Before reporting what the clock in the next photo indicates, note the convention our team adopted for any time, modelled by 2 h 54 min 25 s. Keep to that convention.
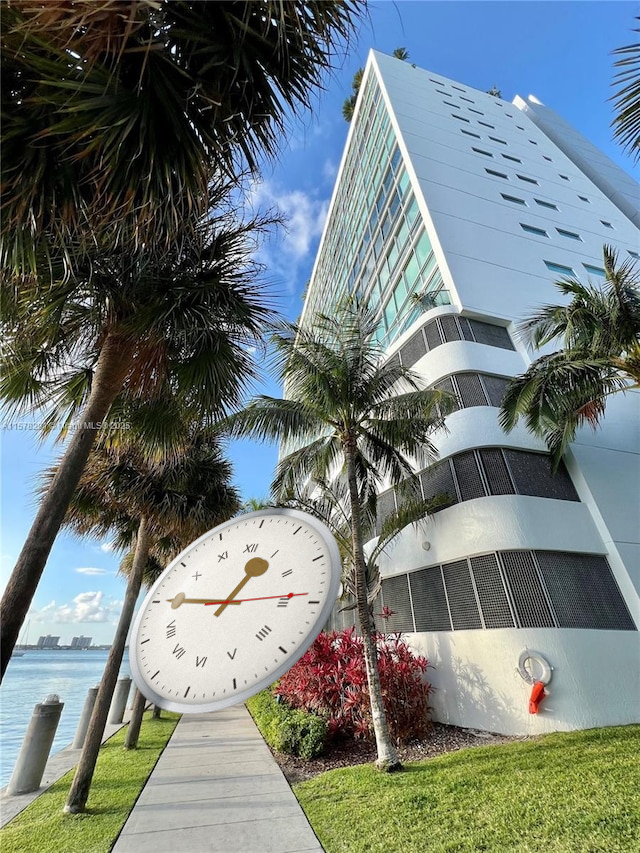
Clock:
12 h 45 min 14 s
